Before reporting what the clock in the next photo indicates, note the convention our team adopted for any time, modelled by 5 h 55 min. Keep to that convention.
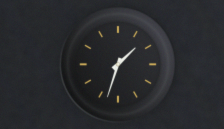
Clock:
1 h 33 min
